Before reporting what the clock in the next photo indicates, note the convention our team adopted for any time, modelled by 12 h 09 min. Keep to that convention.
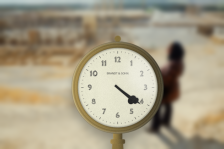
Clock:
4 h 21 min
